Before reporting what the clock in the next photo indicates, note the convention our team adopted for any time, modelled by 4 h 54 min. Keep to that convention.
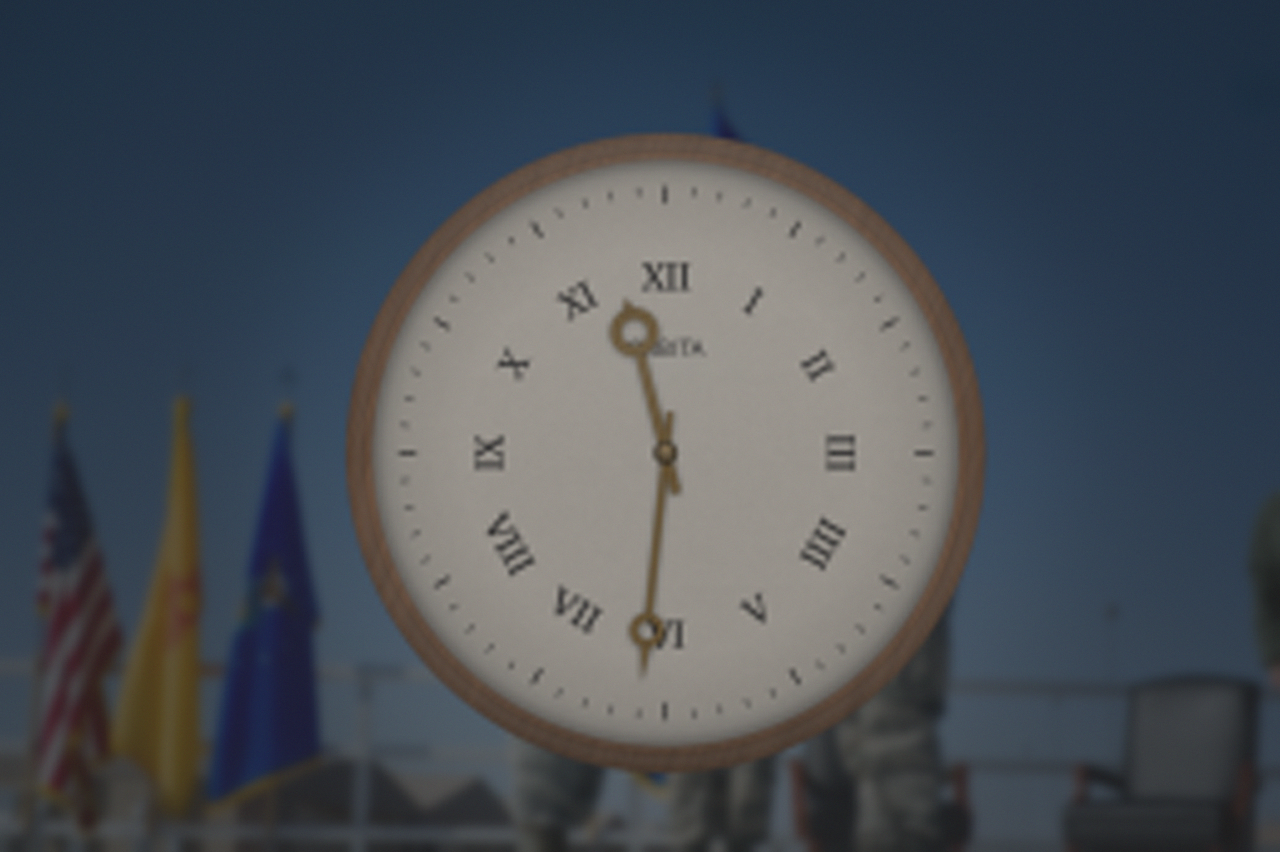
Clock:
11 h 31 min
